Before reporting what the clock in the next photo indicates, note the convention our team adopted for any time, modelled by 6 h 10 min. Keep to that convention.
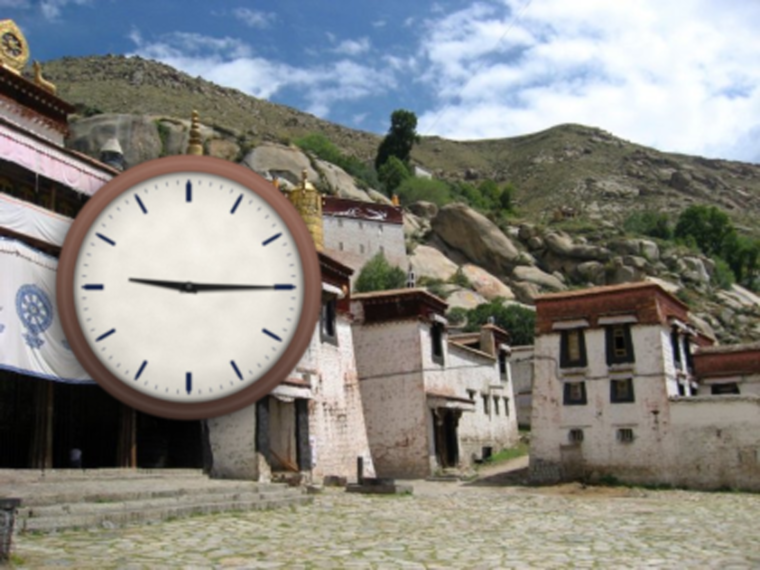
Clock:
9 h 15 min
